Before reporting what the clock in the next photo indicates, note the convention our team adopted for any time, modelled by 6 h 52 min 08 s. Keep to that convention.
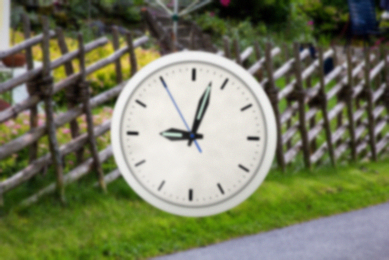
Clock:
9 h 02 min 55 s
